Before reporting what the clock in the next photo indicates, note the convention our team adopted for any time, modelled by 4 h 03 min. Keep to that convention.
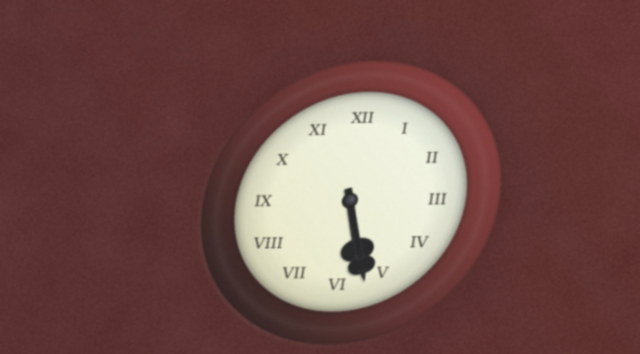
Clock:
5 h 27 min
